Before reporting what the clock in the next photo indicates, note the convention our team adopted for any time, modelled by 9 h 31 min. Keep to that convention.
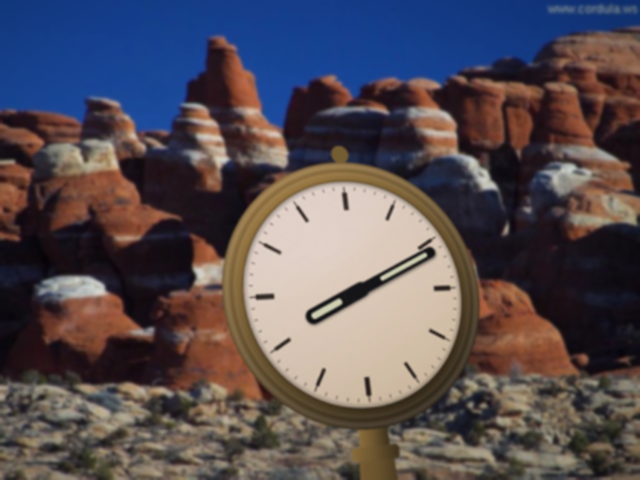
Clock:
8 h 11 min
